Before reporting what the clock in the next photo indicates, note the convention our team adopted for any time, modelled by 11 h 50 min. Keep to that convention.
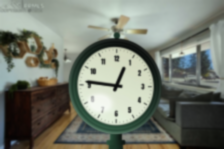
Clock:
12 h 46 min
